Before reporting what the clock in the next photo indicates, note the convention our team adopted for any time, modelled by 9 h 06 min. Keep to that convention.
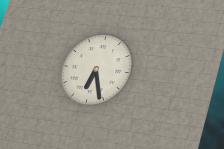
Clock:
6 h 26 min
